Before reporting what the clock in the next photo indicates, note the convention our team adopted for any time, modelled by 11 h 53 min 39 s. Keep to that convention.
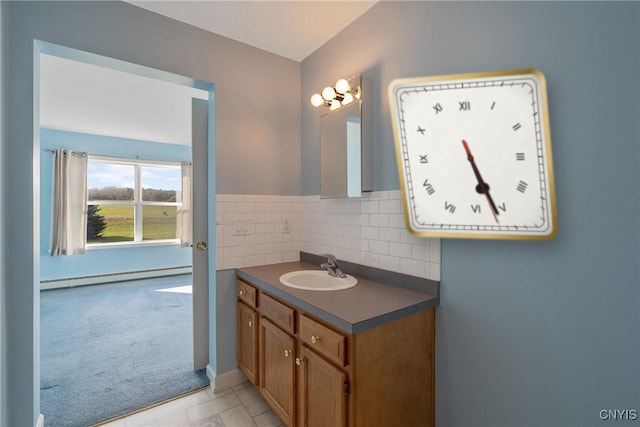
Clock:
5 h 26 min 27 s
